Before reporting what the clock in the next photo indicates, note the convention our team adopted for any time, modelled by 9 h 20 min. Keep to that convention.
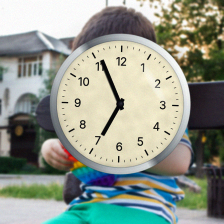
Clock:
6 h 56 min
